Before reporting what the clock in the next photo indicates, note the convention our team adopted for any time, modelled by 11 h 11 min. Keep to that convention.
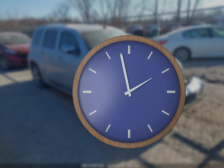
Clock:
1 h 58 min
